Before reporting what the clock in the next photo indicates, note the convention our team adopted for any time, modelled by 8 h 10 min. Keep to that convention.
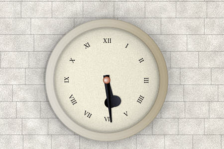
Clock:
5 h 29 min
